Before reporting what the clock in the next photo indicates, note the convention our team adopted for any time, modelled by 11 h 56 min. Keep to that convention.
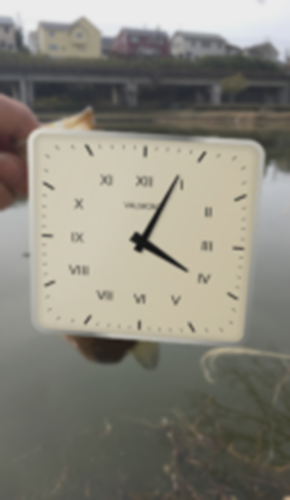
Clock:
4 h 04 min
